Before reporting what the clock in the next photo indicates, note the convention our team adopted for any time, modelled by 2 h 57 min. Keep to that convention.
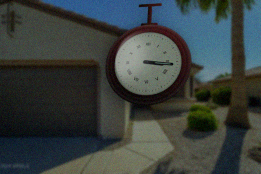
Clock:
3 h 16 min
